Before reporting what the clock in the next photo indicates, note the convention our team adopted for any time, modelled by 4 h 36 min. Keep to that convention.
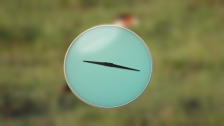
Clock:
9 h 17 min
